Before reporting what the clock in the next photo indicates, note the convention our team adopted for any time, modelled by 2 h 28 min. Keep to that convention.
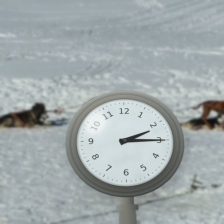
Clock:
2 h 15 min
